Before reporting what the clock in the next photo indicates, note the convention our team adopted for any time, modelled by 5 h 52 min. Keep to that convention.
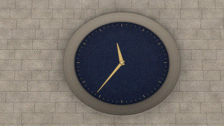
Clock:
11 h 36 min
